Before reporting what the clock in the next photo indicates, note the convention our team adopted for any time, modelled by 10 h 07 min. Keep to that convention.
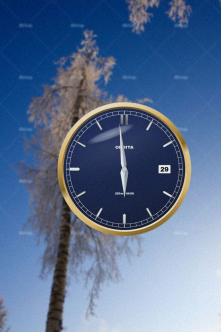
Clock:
5 h 59 min
